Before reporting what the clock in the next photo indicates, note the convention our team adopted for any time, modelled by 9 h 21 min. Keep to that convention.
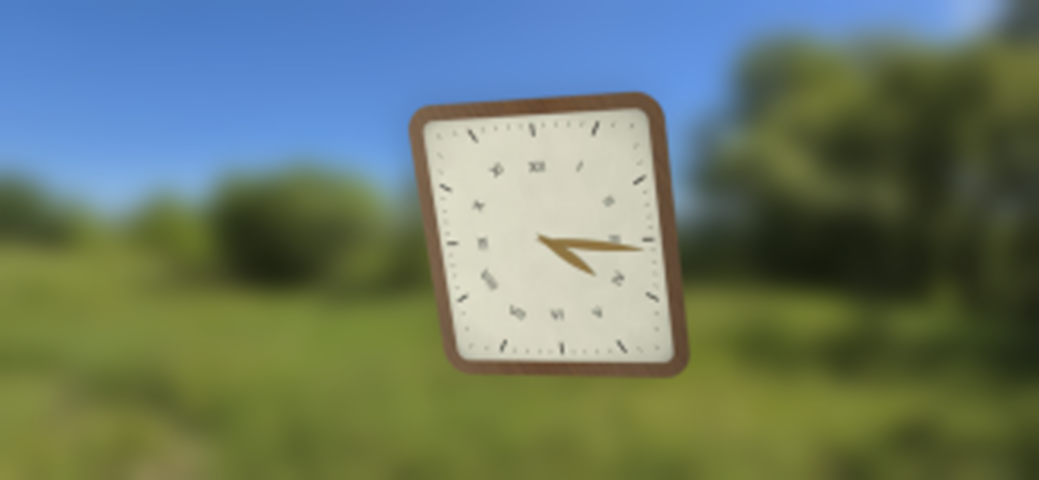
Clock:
4 h 16 min
